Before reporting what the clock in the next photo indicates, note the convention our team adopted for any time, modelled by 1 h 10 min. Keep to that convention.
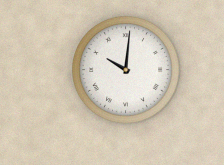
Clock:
10 h 01 min
